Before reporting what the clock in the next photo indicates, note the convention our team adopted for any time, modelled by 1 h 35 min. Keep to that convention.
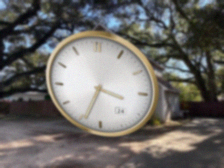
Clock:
3 h 34 min
